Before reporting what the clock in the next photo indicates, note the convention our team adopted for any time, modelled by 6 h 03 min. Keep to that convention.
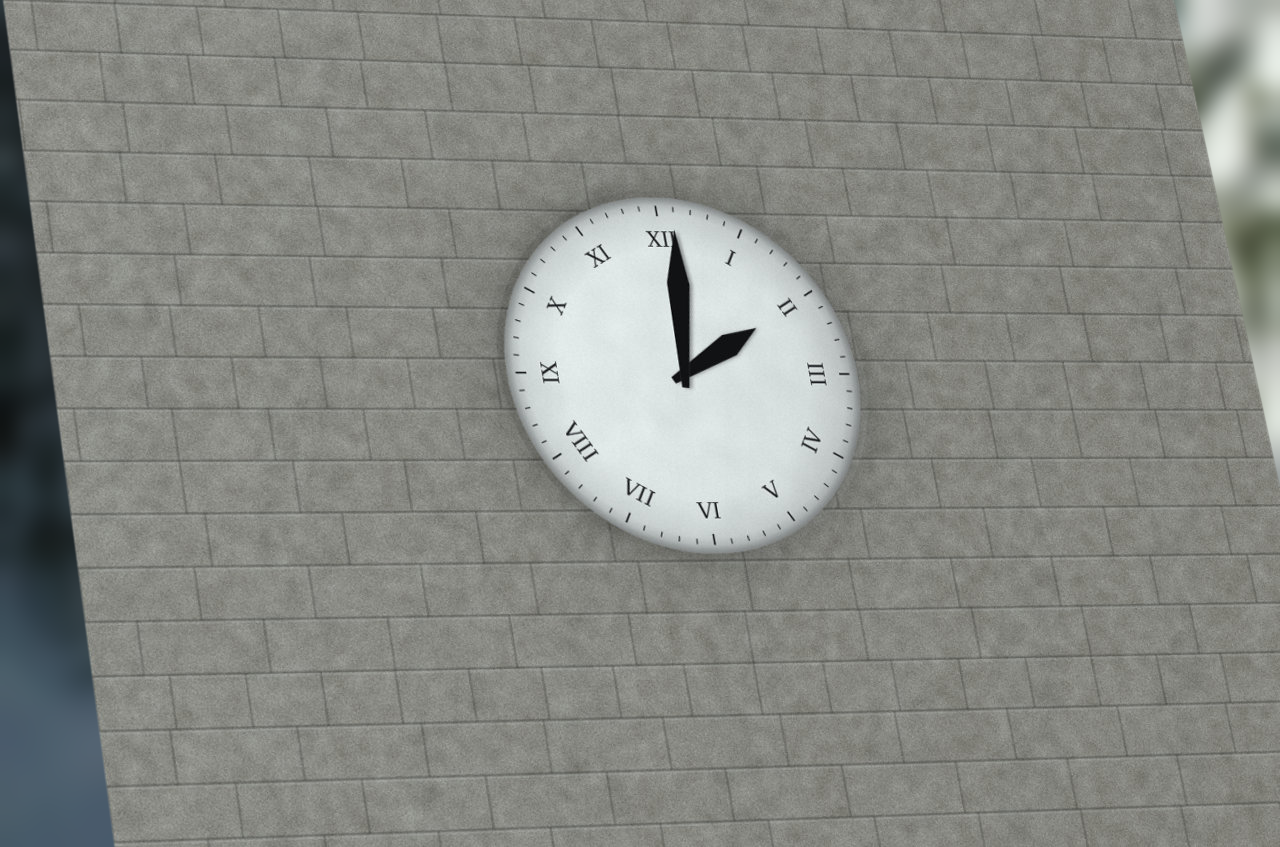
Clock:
2 h 01 min
